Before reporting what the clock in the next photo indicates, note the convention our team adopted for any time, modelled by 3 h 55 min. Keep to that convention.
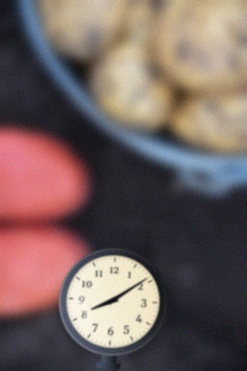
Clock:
8 h 09 min
